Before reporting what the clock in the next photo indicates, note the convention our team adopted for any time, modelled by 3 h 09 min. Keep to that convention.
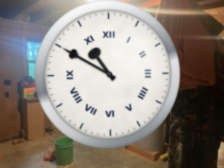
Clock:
10 h 50 min
